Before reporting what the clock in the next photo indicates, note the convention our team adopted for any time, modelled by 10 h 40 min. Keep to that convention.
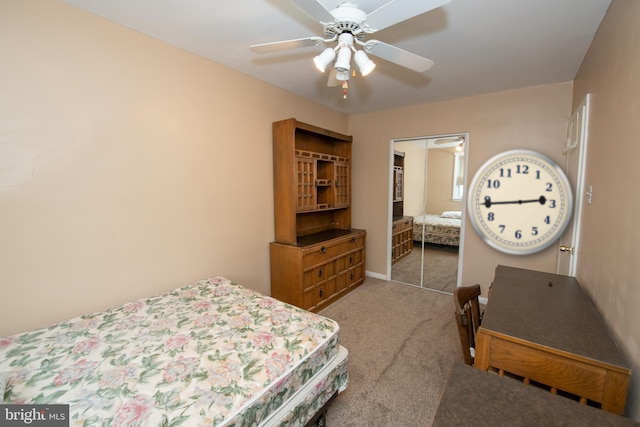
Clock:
2 h 44 min
